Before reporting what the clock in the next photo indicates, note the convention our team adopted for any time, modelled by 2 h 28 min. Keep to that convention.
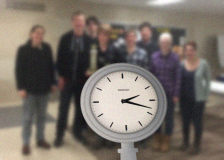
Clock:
2 h 18 min
